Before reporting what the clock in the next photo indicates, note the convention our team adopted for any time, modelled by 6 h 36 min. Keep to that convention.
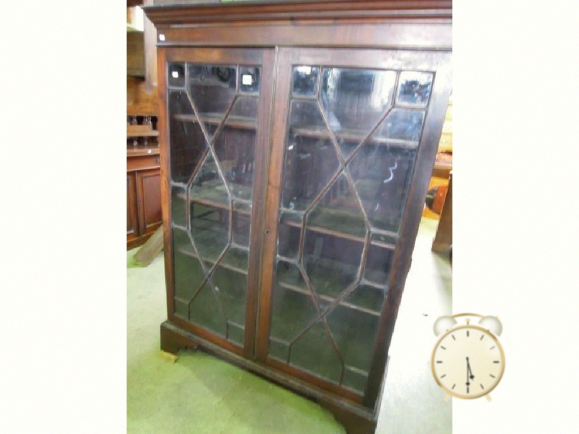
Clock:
5 h 30 min
